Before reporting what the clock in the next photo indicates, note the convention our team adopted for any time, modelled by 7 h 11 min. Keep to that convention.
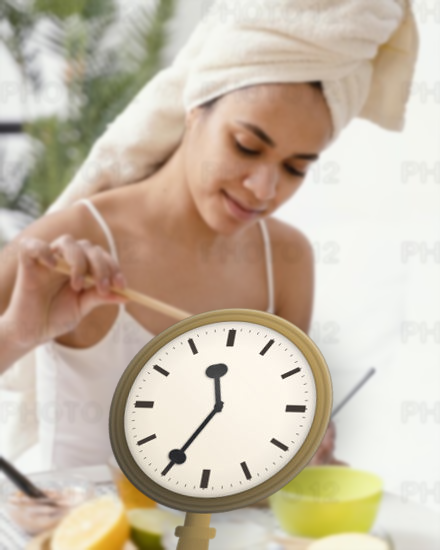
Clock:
11 h 35 min
